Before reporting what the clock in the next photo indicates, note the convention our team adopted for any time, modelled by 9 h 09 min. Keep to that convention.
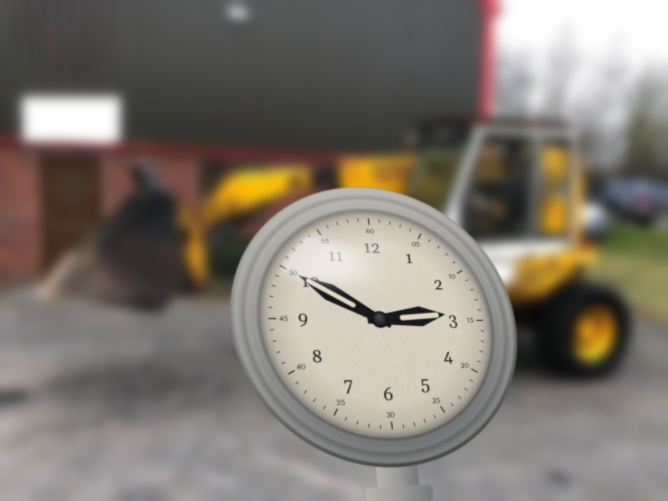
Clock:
2 h 50 min
